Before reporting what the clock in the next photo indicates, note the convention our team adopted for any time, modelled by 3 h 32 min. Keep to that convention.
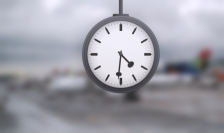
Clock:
4 h 31 min
